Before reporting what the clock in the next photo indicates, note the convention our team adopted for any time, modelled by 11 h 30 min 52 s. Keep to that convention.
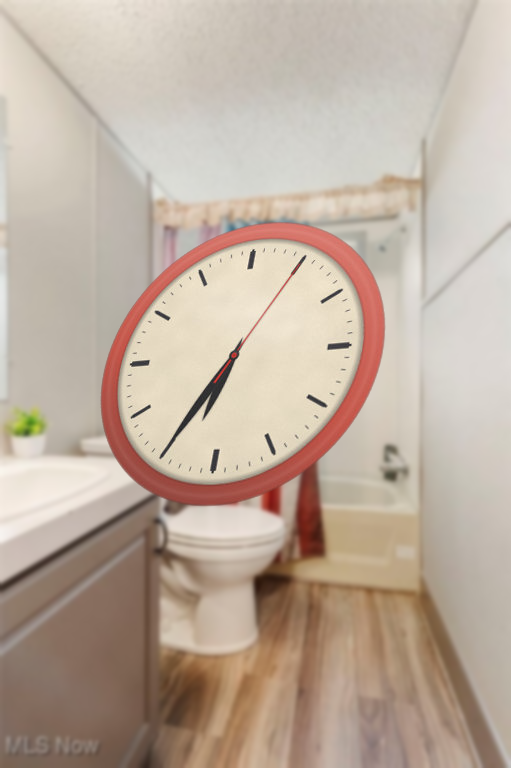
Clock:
6 h 35 min 05 s
